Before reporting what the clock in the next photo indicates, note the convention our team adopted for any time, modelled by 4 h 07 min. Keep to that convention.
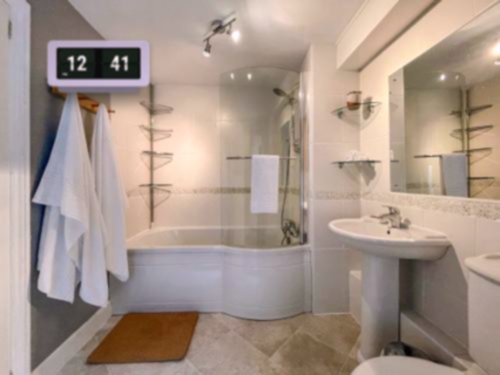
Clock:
12 h 41 min
